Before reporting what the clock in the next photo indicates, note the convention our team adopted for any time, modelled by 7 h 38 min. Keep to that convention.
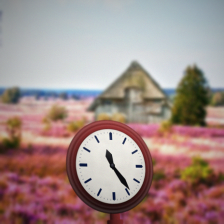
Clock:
11 h 24 min
